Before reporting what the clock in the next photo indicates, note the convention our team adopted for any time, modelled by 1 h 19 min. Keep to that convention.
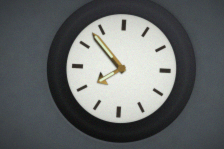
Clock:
7 h 53 min
